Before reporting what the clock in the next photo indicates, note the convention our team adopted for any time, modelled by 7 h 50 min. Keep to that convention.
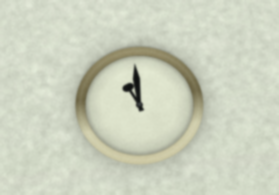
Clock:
10 h 59 min
